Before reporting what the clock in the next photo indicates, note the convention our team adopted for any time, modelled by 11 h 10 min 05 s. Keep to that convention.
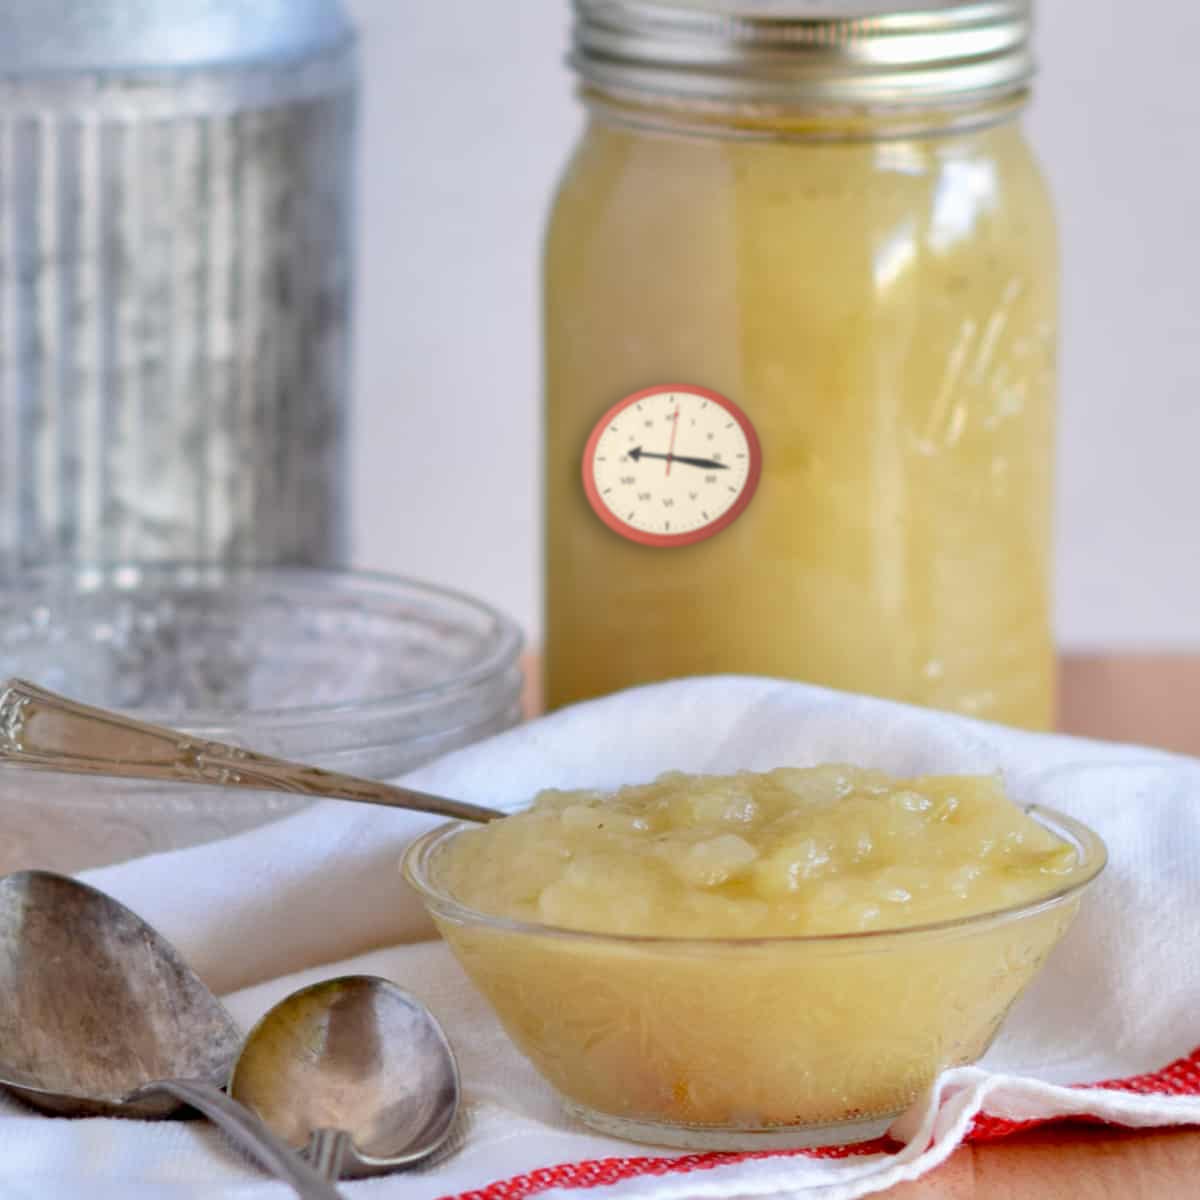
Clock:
9 h 17 min 01 s
